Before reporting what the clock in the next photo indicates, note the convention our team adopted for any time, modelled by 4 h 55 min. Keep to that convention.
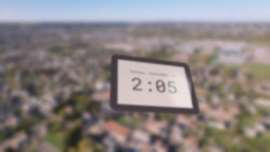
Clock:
2 h 05 min
